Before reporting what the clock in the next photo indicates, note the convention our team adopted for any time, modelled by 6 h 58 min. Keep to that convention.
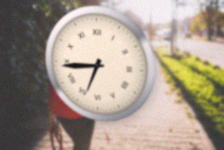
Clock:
6 h 44 min
